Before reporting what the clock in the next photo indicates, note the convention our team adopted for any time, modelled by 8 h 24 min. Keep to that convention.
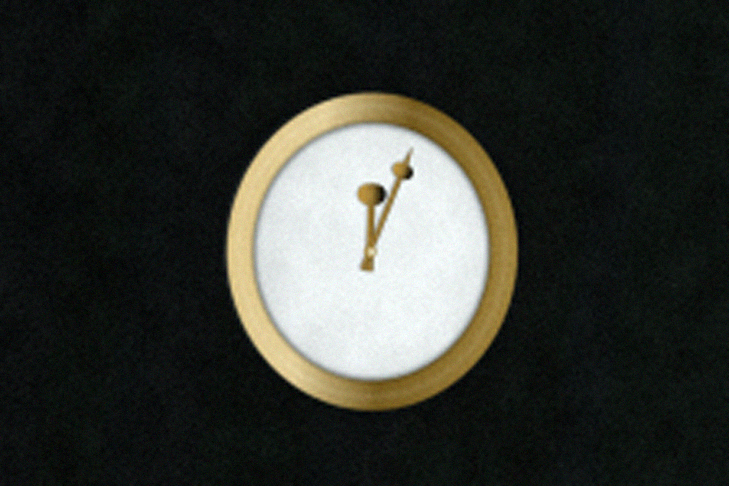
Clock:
12 h 04 min
